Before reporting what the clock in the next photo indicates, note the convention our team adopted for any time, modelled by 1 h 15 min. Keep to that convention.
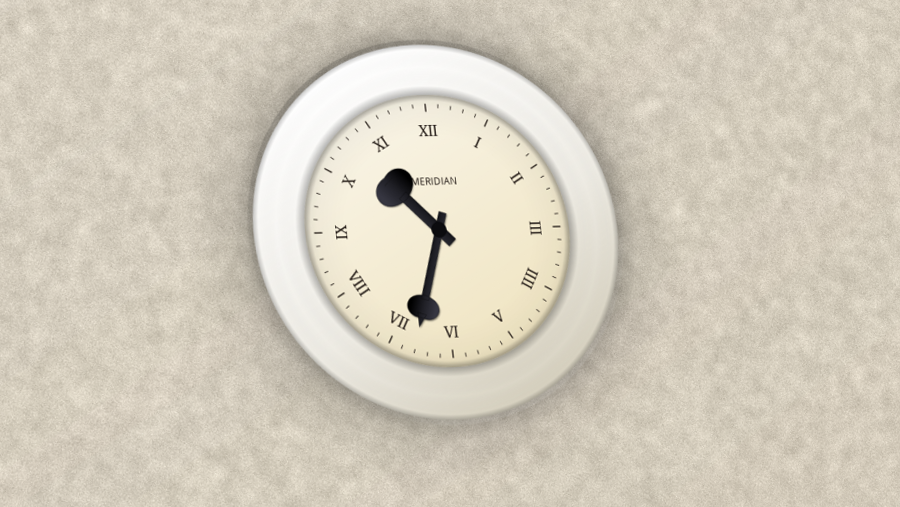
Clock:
10 h 33 min
